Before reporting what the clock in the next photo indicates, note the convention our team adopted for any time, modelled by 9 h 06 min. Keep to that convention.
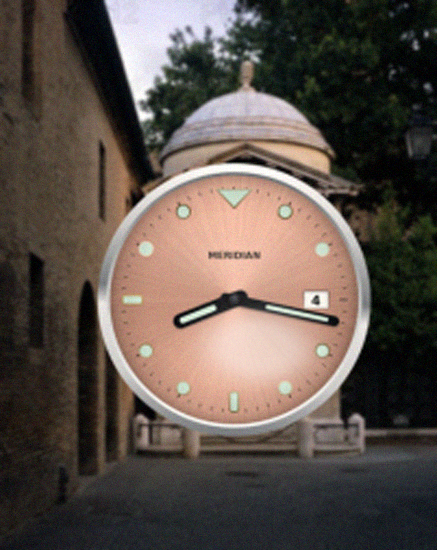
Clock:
8 h 17 min
